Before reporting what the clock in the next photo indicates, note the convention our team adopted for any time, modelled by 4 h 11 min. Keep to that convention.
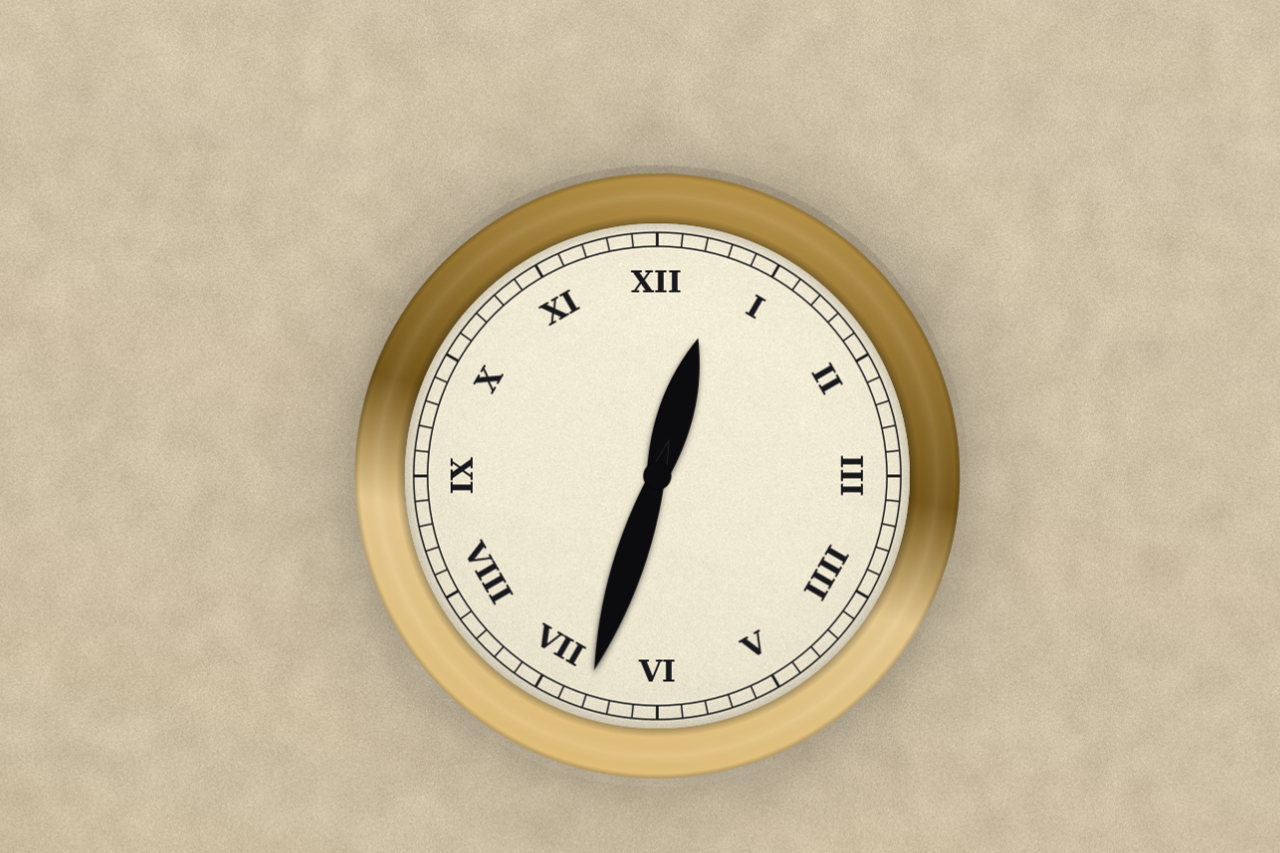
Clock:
12 h 33 min
